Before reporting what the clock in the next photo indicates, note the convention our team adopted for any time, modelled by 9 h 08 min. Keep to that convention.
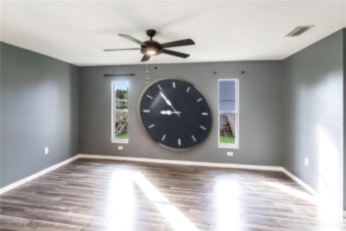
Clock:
8 h 54 min
